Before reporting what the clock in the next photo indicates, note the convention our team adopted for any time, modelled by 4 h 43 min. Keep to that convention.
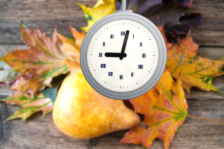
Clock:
9 h 02 min
